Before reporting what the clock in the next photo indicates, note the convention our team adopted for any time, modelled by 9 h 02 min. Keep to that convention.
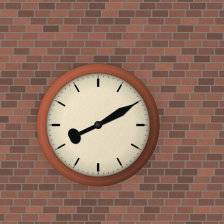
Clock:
8 h 10 min
